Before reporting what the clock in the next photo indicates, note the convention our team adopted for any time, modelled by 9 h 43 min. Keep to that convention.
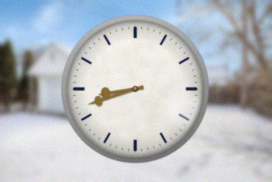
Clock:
8 h 42 min
